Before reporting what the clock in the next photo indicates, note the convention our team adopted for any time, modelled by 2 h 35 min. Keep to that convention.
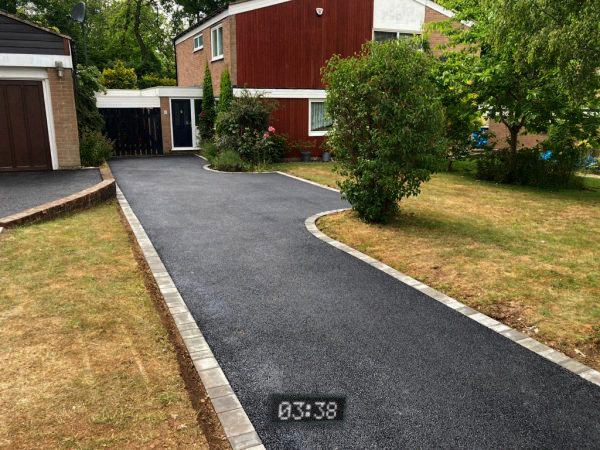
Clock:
3 h 38 min
